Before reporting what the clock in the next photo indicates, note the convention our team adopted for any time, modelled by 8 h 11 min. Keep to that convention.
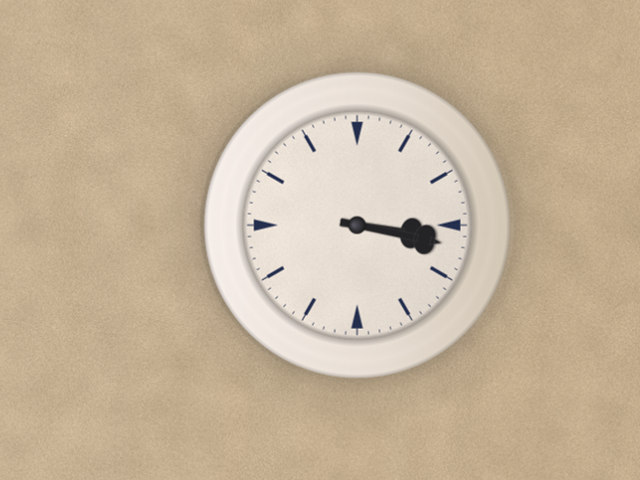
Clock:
3 h 17 min
